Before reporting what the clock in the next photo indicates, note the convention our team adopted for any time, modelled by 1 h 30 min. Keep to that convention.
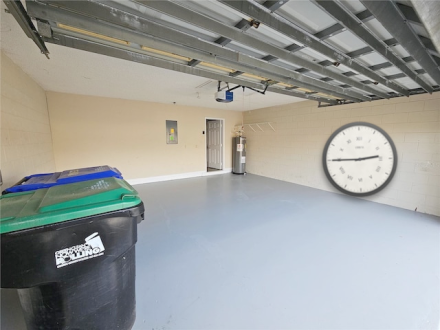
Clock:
2 h 45 min
